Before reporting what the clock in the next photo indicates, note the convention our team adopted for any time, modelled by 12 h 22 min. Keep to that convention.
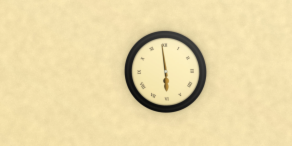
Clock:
5 h 59 min
